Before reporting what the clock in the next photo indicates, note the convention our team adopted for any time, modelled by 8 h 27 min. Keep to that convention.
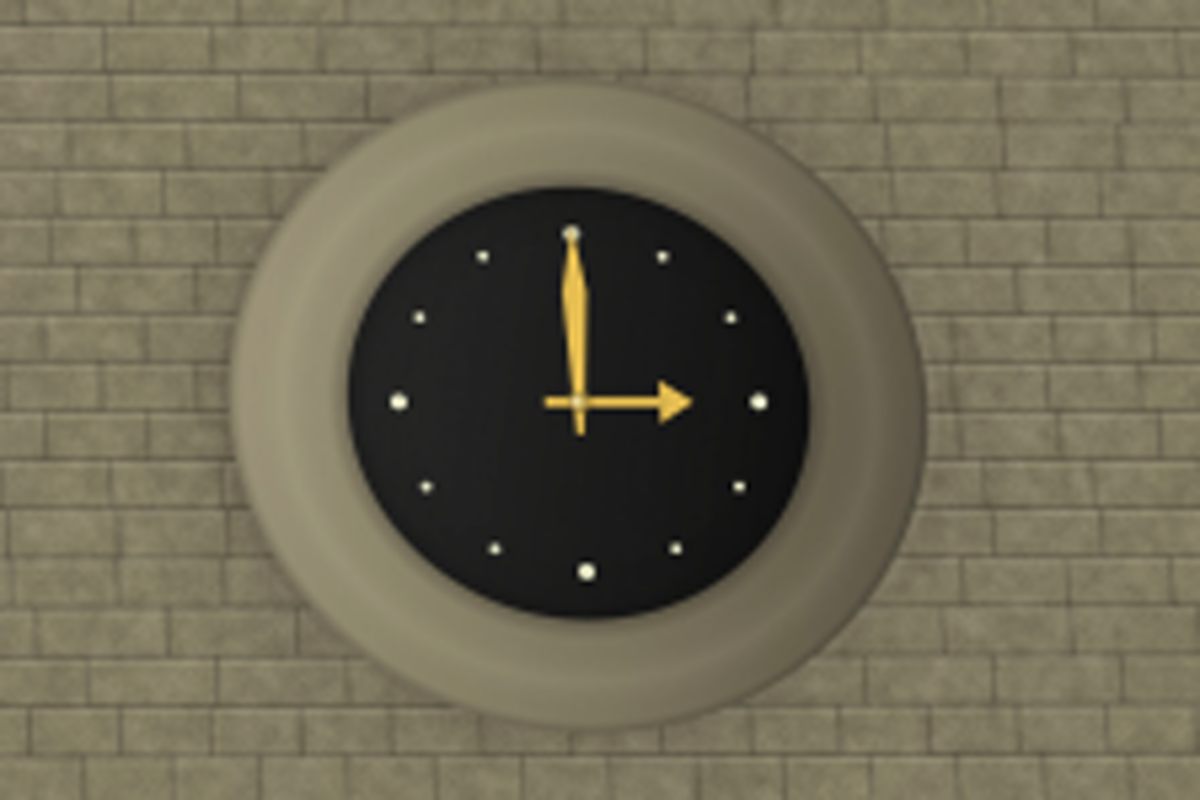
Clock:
3 h 00 min
